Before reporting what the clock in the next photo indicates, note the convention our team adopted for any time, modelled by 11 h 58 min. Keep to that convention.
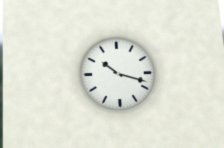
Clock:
10 h 18 min
